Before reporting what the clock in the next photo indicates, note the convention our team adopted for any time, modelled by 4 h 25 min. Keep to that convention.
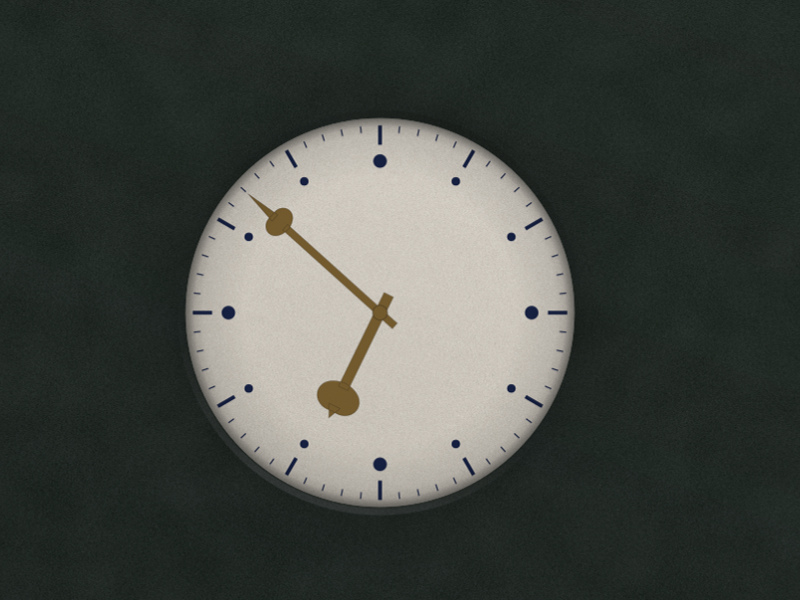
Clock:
6 h 52 min
